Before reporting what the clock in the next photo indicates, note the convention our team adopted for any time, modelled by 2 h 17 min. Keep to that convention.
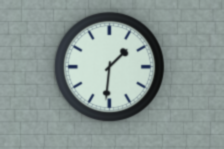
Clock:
1 h 31 min
